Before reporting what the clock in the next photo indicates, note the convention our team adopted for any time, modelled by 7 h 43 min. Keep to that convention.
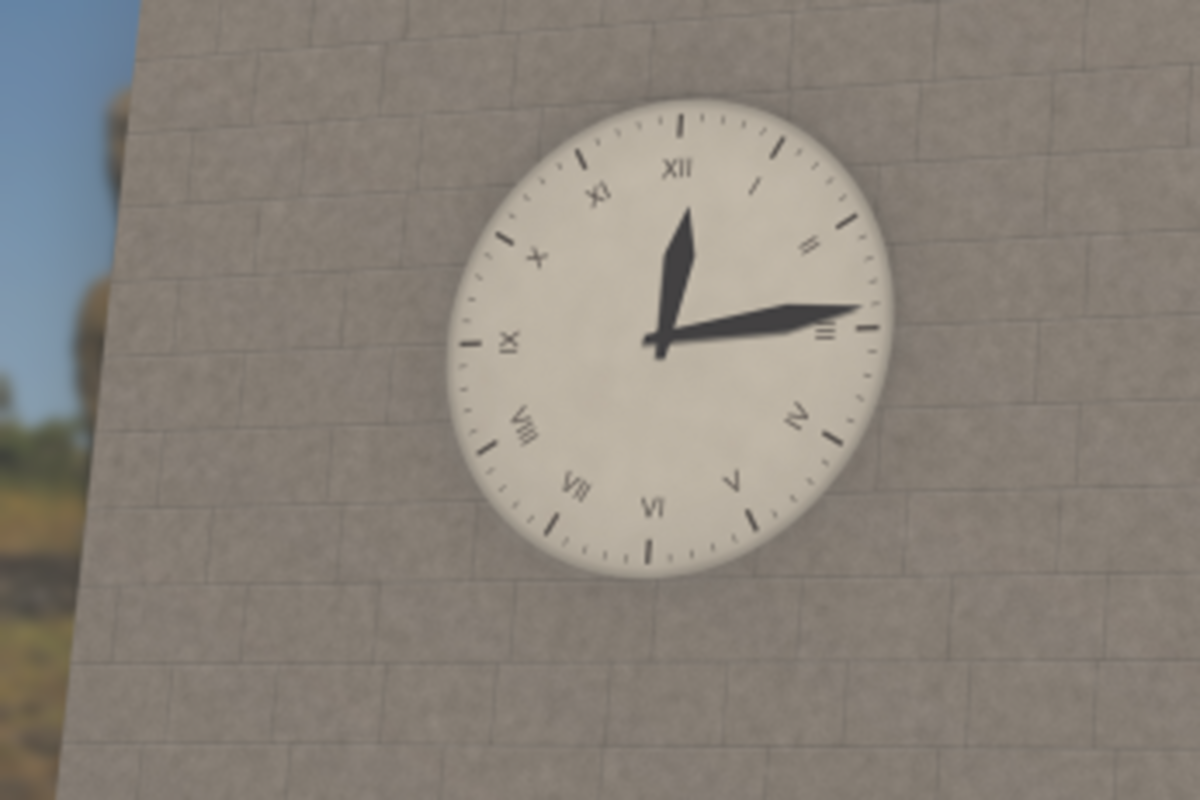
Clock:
12 h 14 min
